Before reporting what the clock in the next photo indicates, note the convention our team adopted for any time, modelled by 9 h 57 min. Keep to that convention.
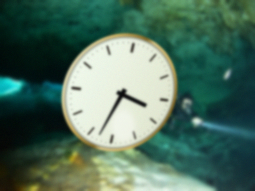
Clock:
3 h 33 min
